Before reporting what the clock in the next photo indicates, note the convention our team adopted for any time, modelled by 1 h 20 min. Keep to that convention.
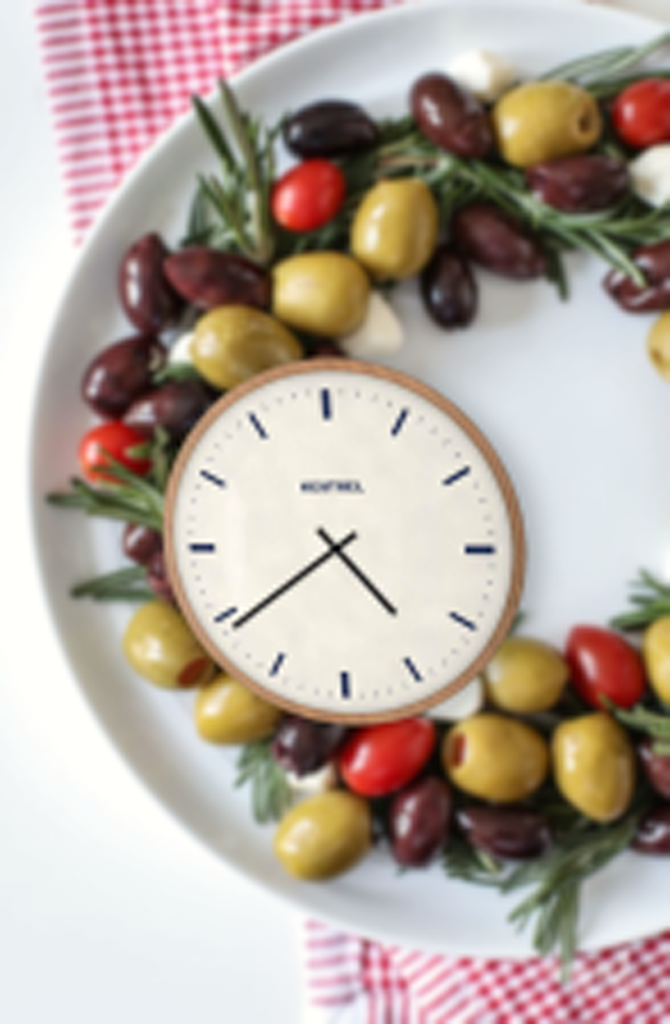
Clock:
4 h 39 min
